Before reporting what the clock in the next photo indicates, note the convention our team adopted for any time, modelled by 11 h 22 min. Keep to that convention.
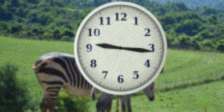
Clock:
9 h 16 min
